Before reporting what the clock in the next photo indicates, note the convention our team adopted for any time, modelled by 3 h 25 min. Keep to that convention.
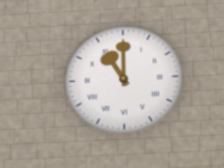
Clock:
11 h 00 min
